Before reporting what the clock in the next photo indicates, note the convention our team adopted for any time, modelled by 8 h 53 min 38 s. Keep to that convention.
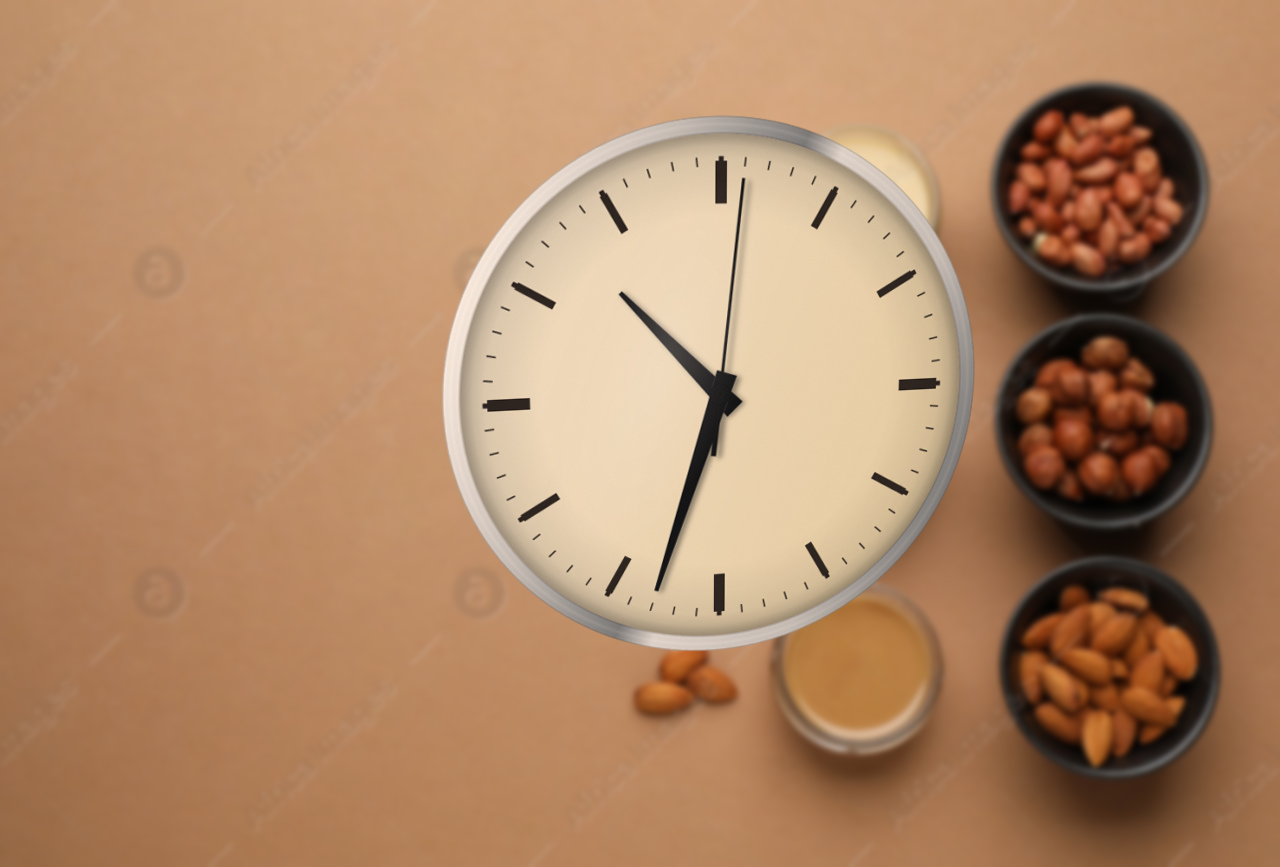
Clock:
10 h 33 min 01 s
